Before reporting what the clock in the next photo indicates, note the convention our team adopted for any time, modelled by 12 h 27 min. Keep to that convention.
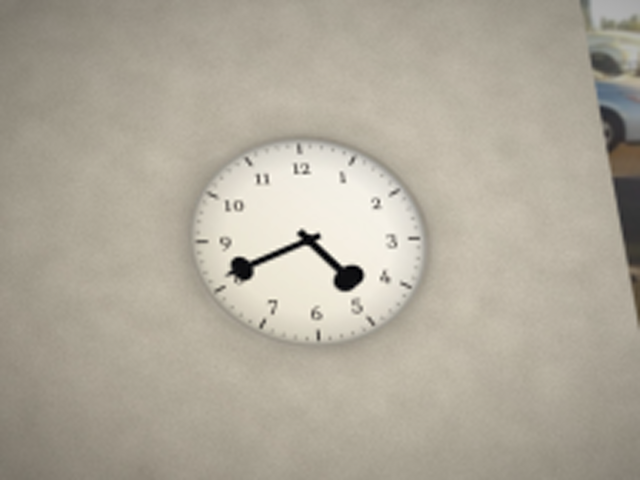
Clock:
4 h 41 min
